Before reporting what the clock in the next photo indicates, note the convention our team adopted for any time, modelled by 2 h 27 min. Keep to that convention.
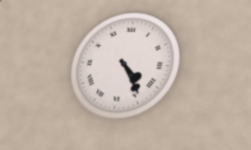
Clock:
4 h 24 min
